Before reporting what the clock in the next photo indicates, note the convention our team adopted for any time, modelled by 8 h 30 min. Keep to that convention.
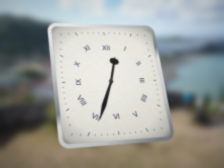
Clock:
12 h 34 min
